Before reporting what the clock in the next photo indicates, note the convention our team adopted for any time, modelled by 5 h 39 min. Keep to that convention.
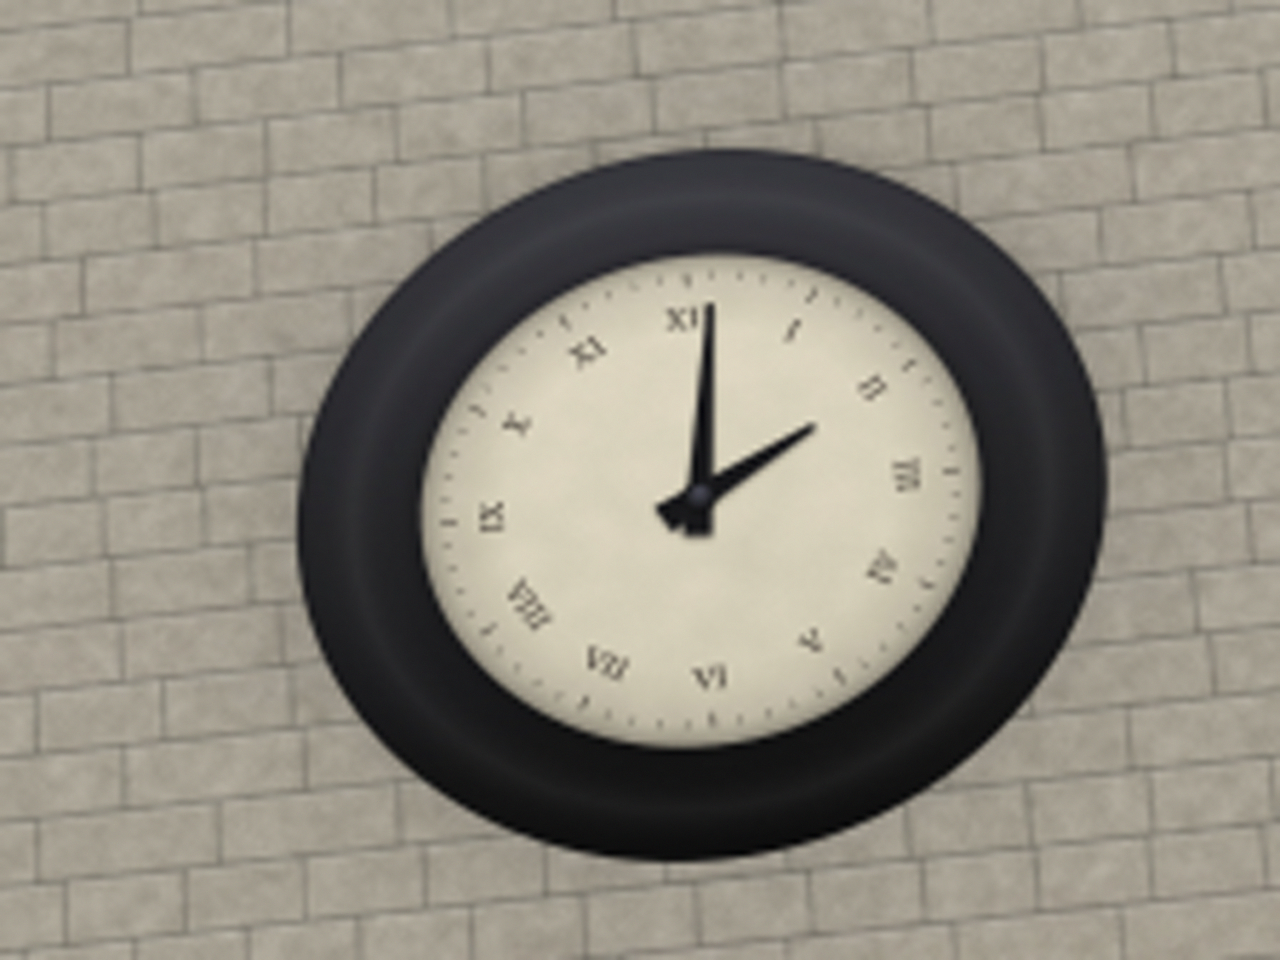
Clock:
2 h 01 min
